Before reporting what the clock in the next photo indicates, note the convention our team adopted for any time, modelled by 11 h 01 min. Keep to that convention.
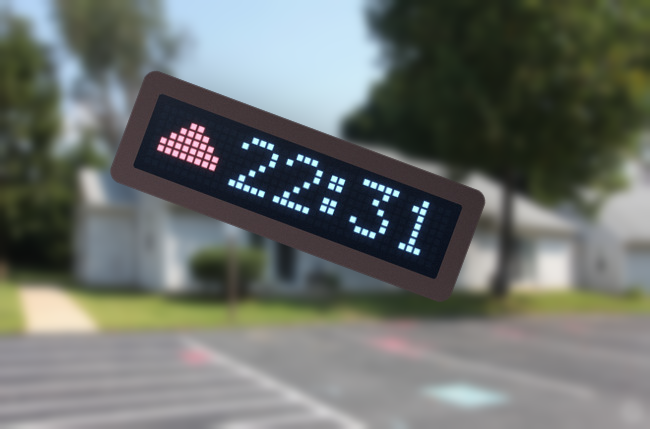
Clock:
22 h 31 min
